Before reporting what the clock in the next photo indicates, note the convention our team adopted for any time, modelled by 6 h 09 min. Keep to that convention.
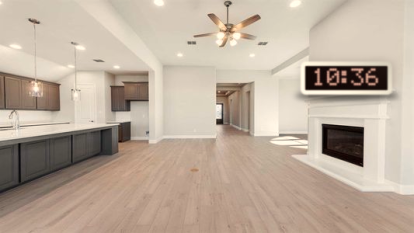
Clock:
10 h 36 min
